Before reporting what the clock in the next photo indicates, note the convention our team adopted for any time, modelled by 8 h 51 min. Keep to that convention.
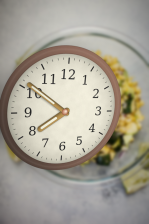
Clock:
7 h 51 min
